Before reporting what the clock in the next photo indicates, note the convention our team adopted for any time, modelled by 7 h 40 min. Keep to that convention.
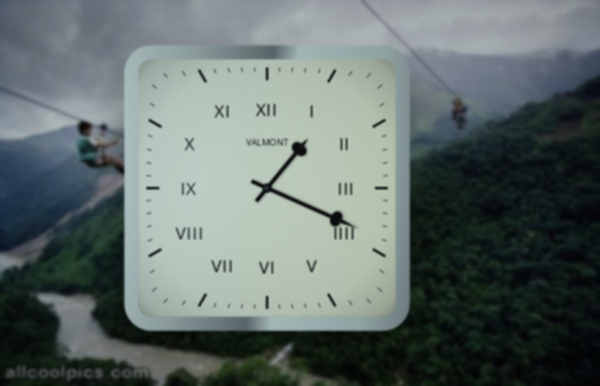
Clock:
1 h 19 min
